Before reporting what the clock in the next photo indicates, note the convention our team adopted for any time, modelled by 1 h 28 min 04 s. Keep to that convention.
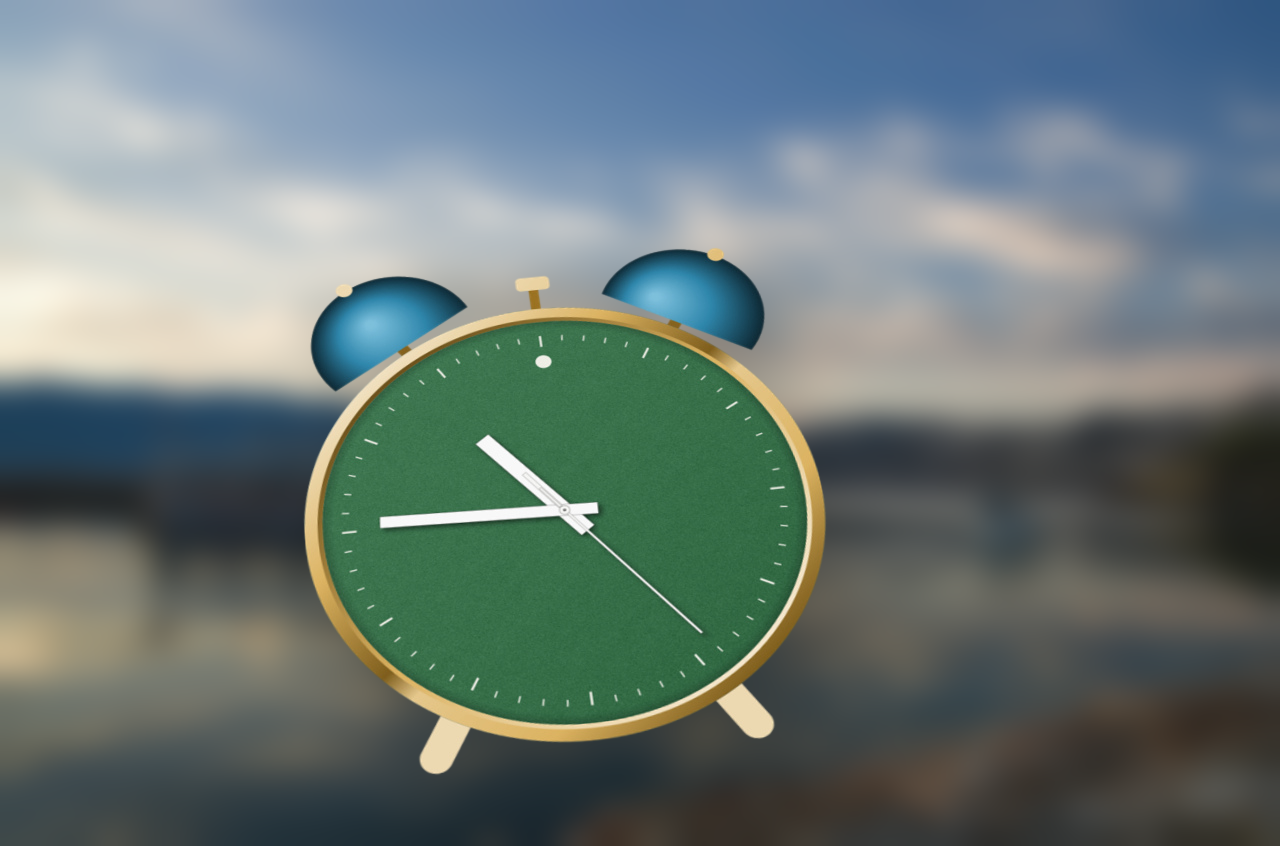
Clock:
10 h 45 min 24 s
